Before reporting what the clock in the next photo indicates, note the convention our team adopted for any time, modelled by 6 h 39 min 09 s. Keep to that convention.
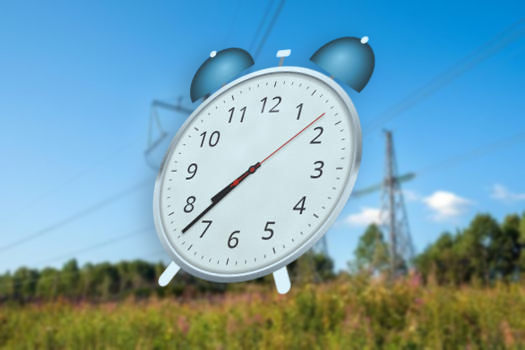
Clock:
7 h 37 min 08 s
